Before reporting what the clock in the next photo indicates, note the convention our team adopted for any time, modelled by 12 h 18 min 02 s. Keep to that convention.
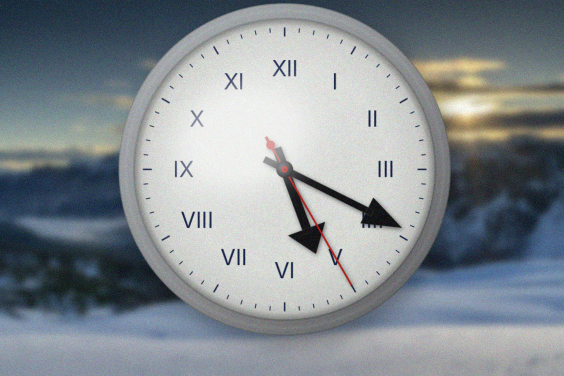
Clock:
5 h 19 min 25 s
